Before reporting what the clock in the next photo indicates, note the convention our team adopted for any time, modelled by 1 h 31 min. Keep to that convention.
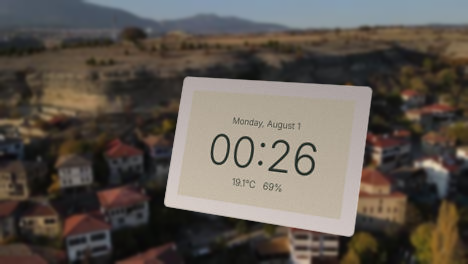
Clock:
0 h 26 min
